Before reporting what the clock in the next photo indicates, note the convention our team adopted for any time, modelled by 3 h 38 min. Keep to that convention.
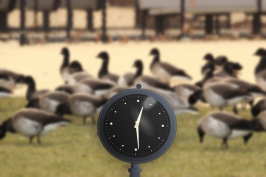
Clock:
12 h 29 min
